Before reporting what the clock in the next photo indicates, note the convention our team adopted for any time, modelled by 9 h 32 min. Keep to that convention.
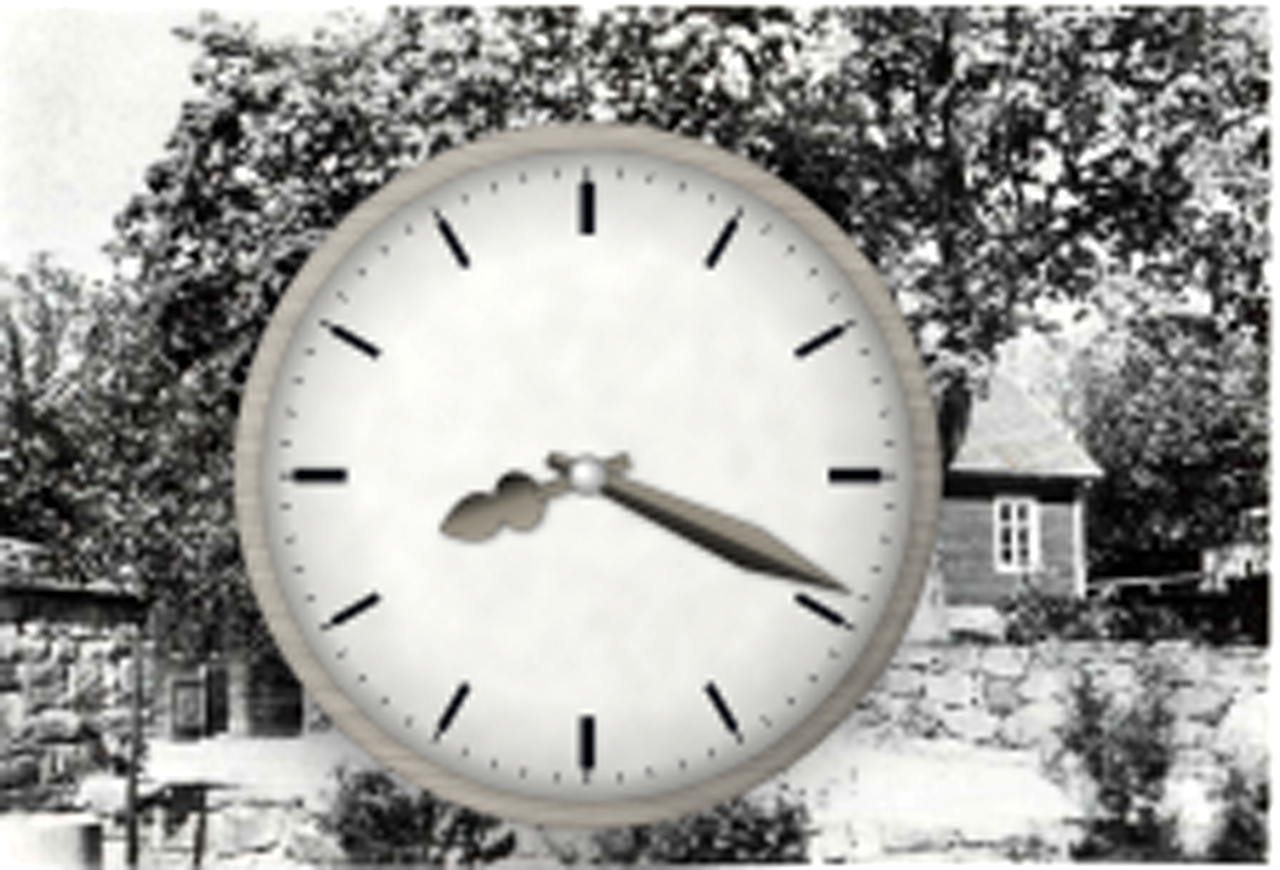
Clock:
8 h 19 min
